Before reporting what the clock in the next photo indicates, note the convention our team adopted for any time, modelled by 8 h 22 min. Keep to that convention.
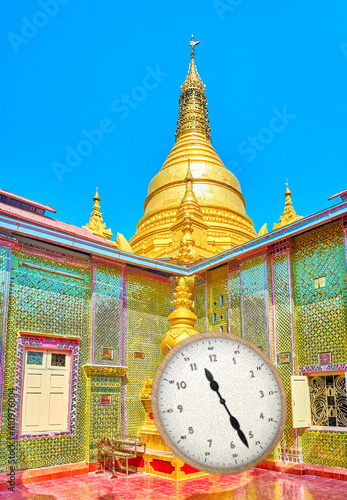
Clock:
11 h 27 min
